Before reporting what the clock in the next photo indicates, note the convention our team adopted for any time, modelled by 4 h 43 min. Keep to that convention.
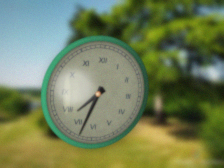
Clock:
7 h 33 min
